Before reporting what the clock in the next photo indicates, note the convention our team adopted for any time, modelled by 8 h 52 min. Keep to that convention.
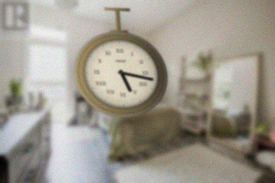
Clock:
5 h 17 min
